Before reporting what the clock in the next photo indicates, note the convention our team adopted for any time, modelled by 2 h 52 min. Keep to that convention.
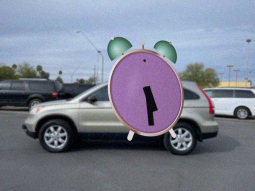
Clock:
5 h 30 min
